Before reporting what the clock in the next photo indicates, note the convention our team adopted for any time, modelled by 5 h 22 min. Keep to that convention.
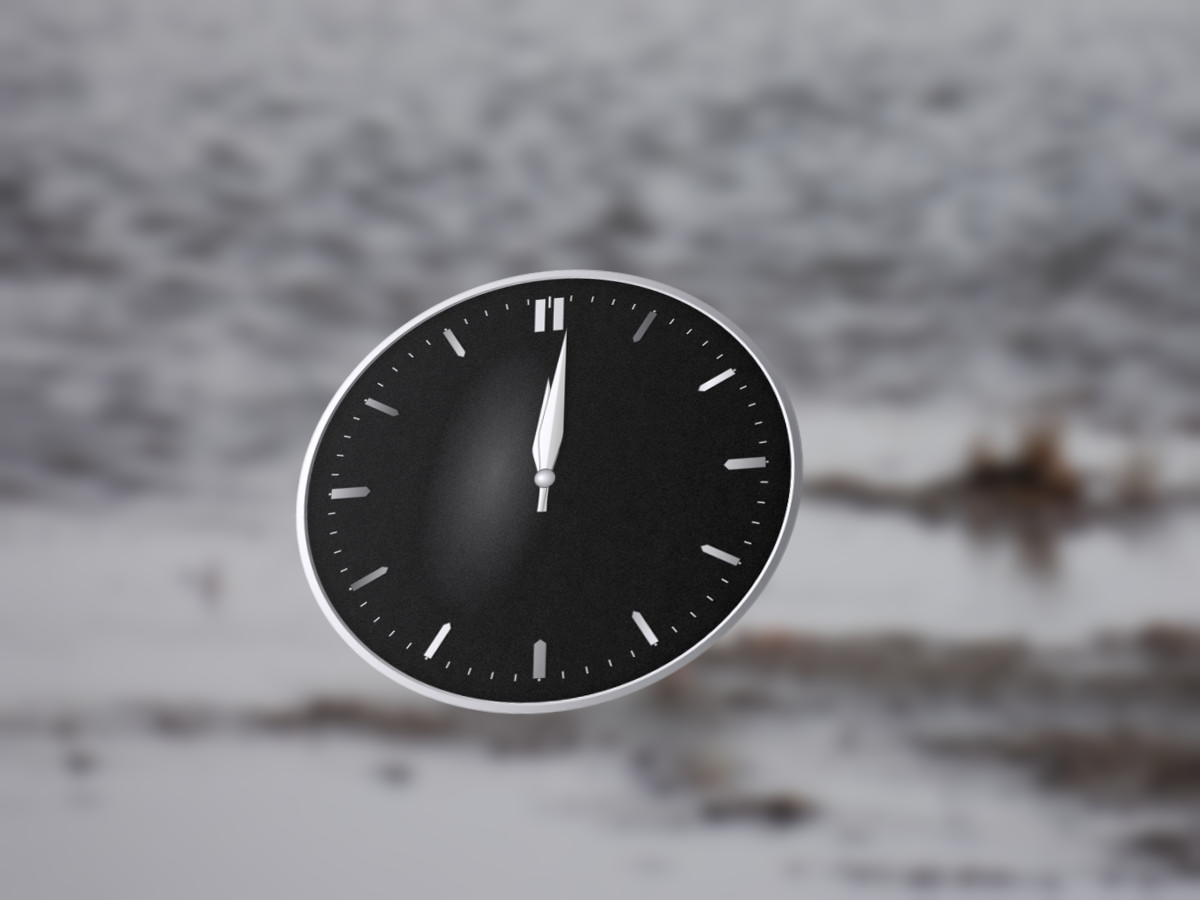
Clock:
12 h 01 min
